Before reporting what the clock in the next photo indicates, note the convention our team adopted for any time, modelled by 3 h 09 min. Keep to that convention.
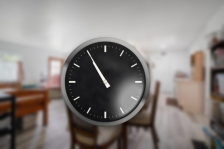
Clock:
10 h 55 min
